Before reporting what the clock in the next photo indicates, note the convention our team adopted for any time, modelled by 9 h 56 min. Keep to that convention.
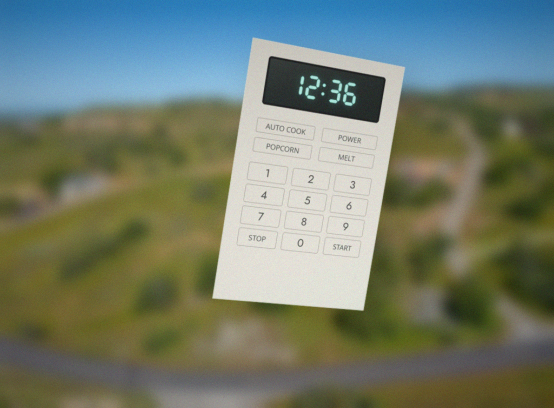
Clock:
12 h 36 min
